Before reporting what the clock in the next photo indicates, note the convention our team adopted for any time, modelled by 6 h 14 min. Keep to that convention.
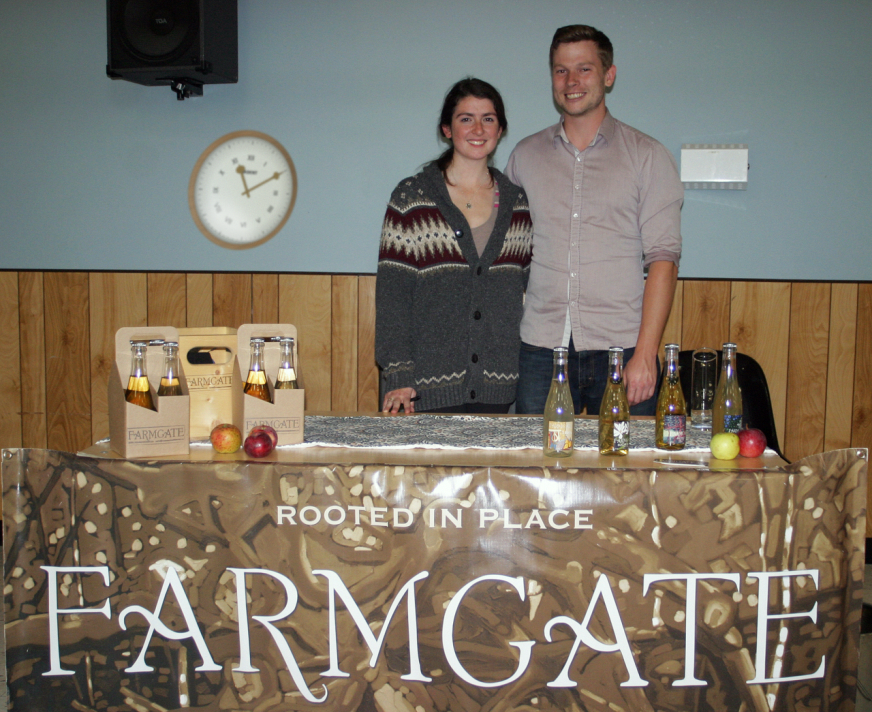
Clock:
11 h 10 min
